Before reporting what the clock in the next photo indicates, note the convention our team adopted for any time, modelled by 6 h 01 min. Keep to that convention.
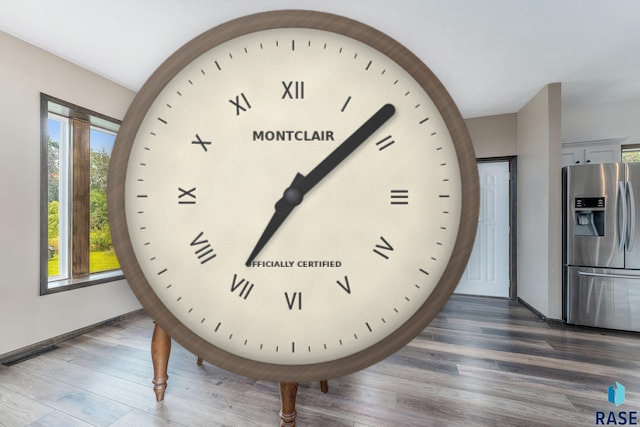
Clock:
7 h 08 min
